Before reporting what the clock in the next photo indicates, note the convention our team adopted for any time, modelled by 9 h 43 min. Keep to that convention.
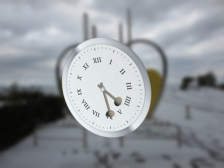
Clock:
4 h 29 min
